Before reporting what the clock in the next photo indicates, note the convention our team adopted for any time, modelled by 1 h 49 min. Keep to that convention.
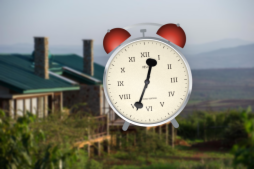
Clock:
12 h 34 min
